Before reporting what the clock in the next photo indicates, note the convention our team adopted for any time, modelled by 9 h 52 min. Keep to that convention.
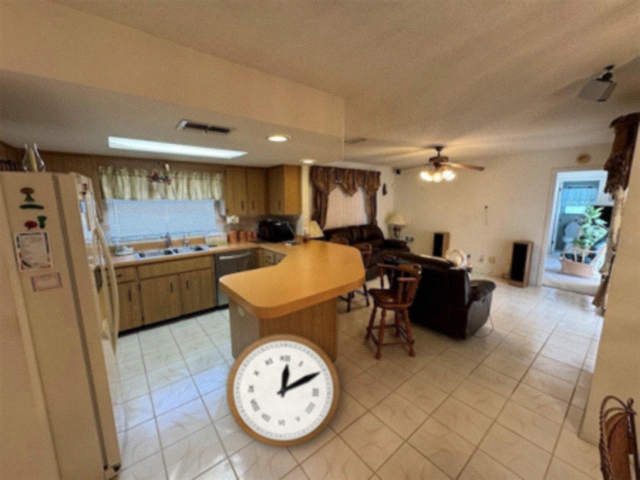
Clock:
12 h 10 min
